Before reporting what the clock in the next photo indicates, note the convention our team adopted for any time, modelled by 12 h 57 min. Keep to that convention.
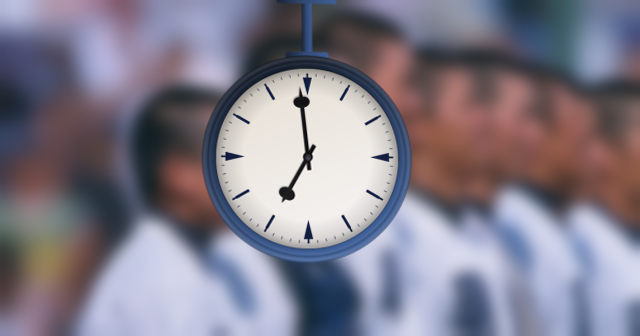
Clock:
6 h 59 min
